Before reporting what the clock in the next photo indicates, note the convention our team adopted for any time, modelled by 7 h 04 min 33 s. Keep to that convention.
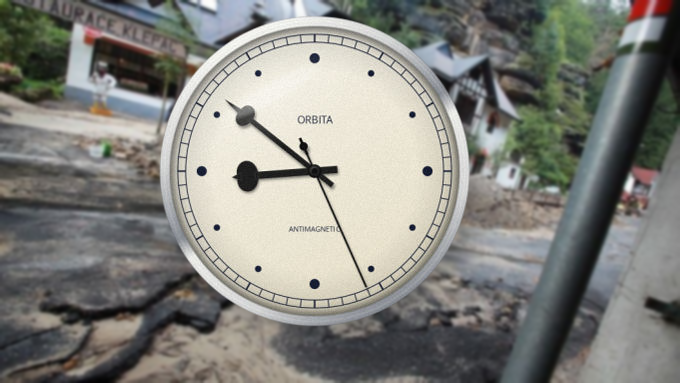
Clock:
8 h 51 min 26 s
